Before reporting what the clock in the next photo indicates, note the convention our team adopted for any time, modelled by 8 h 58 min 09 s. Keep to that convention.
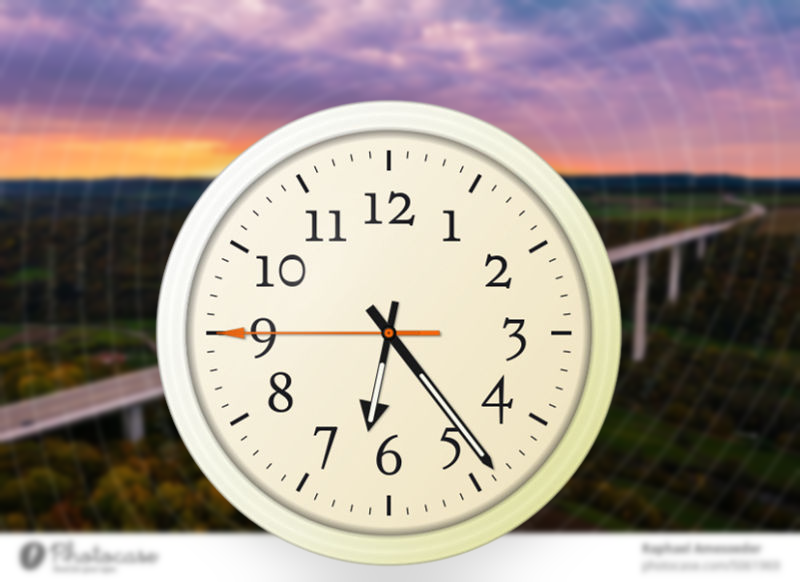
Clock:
6 h 23 min 45 s
